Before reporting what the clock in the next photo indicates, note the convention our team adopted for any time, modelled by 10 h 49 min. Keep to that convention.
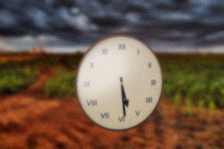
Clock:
5 h 29 min
